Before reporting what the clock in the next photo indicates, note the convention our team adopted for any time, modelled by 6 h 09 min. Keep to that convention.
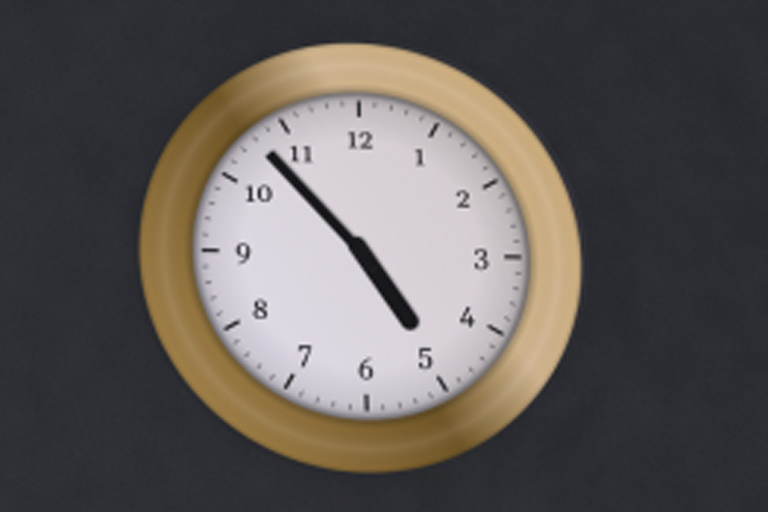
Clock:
4 h 53 min
